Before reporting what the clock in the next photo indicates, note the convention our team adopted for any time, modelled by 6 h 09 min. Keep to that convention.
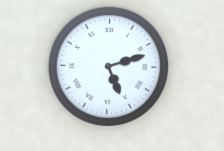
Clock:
5 h 12 min
